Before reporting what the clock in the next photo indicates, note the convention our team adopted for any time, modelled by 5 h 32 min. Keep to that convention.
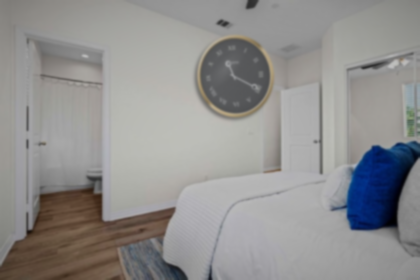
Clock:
11 h 20 min
